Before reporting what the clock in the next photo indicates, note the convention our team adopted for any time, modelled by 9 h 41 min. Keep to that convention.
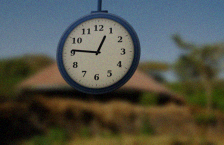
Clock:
12 h 46 min
